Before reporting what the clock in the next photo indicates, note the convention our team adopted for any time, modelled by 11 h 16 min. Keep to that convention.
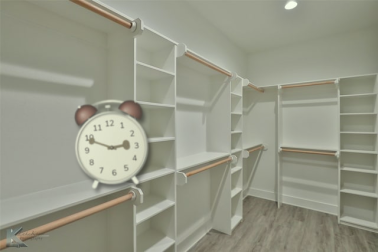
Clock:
2 h 49 min
